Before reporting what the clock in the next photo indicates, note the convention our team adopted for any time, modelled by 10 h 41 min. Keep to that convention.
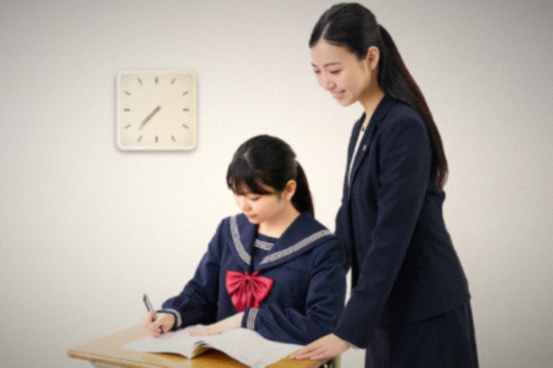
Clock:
7 h 37 min
